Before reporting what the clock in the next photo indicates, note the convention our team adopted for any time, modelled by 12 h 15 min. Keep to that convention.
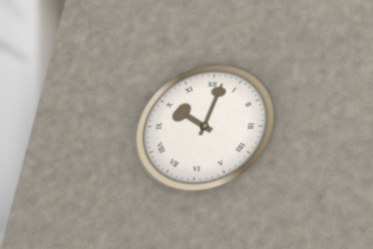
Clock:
10 h 02 min
